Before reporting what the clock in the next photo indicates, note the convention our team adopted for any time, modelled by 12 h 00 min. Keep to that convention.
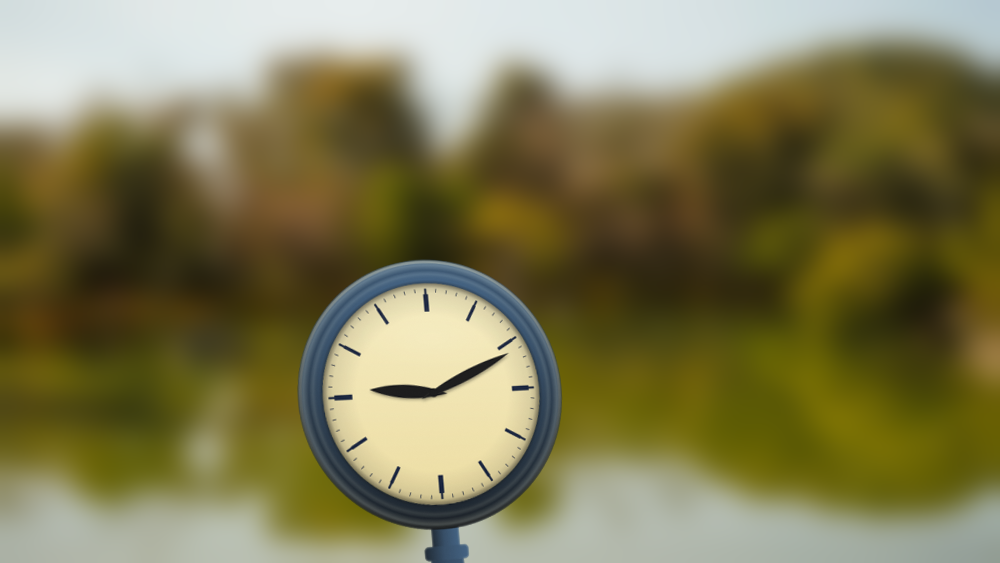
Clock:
9 h 11 min
